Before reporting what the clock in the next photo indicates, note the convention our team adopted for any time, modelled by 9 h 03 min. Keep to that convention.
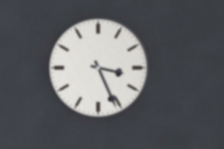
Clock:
3 h 26 min
